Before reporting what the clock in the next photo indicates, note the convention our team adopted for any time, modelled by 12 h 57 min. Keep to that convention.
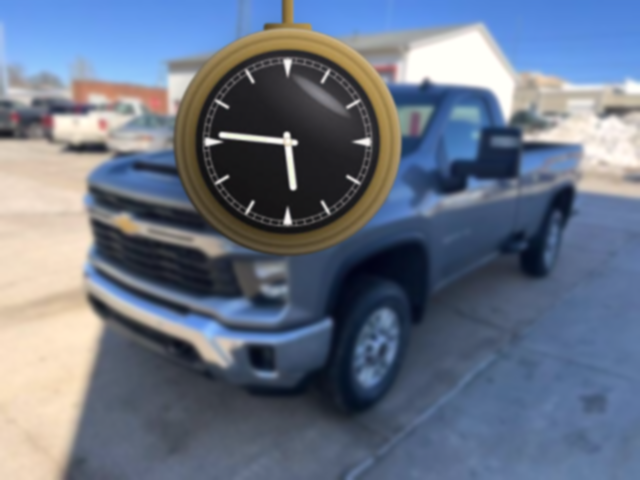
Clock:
5 h 46 min
